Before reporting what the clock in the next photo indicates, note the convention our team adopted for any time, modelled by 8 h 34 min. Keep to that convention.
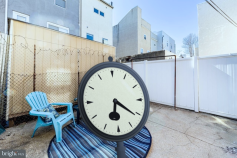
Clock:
6 h 21 min
